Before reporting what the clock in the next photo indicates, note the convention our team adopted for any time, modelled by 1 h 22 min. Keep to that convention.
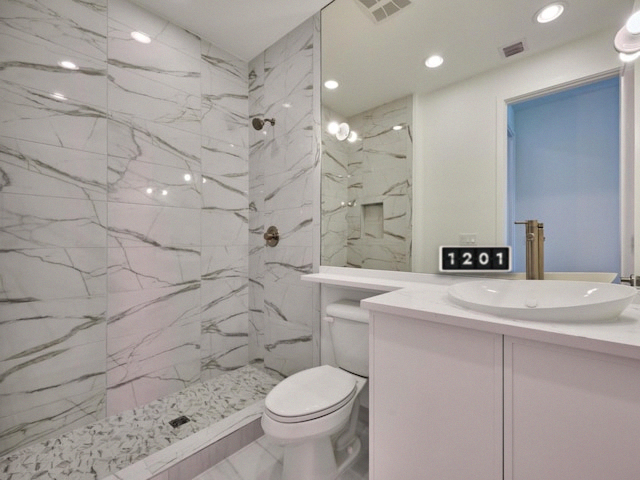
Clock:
12 h 01 min
